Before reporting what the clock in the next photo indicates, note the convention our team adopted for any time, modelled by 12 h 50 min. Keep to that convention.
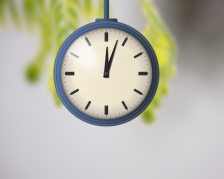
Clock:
12 h 03 min
